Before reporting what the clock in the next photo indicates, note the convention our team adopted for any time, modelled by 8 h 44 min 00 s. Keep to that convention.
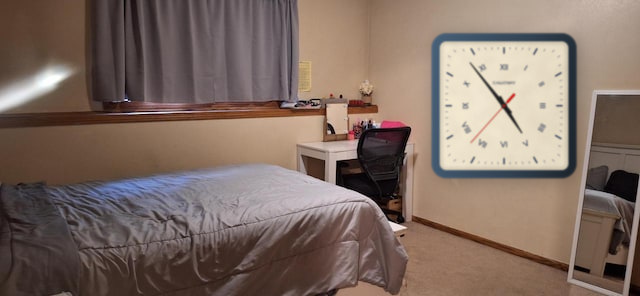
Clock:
4 h 53 min 37 s
